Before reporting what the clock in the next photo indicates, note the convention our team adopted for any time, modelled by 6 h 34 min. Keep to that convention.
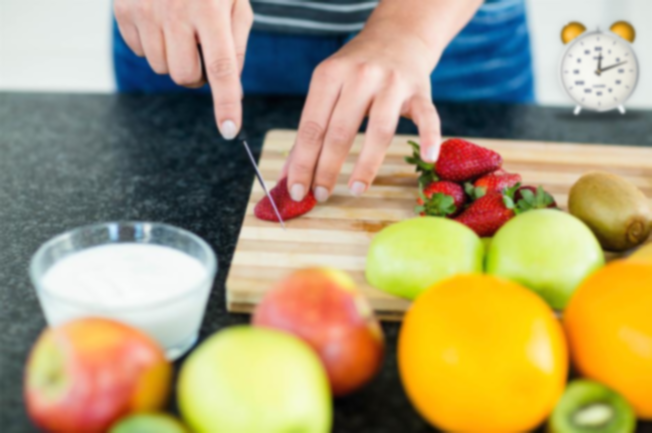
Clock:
12 h 12 min
